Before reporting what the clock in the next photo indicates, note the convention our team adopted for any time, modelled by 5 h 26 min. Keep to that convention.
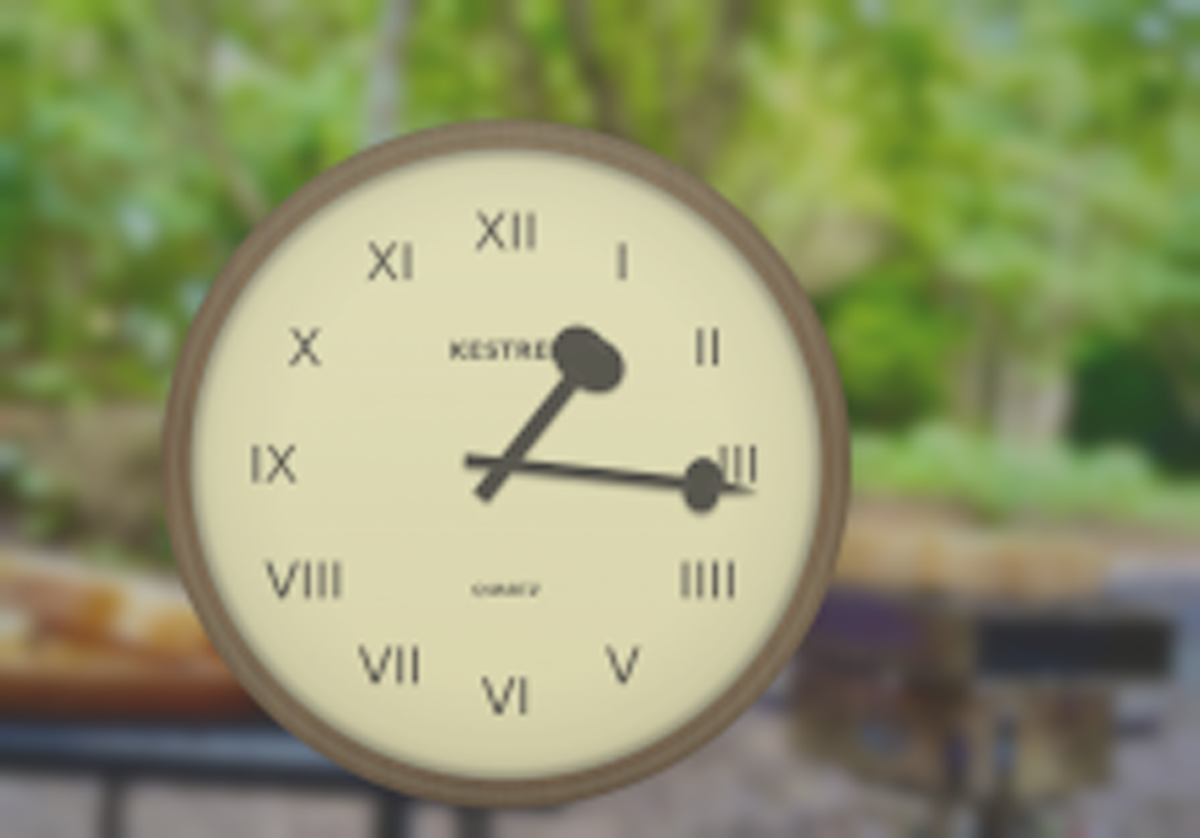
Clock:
1 h 16 min
